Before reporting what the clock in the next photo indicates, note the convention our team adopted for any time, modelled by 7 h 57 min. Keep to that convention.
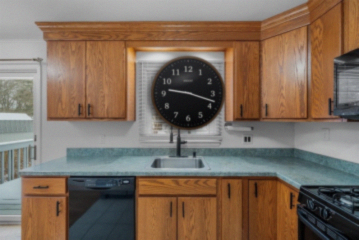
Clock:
9 h 18 min
